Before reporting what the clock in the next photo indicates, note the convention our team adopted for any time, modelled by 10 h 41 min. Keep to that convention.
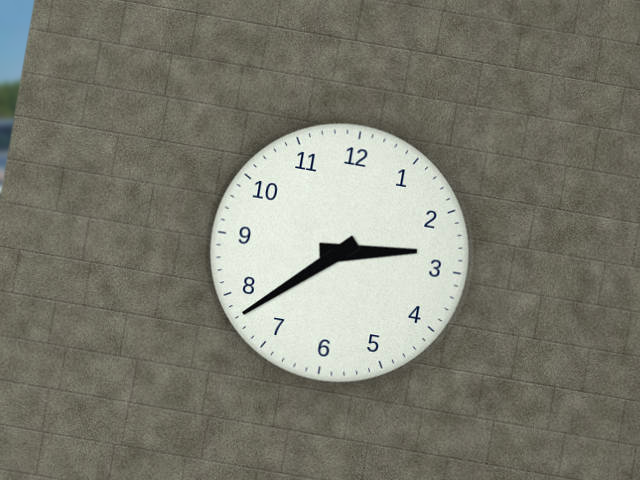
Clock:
2 h 38 min
